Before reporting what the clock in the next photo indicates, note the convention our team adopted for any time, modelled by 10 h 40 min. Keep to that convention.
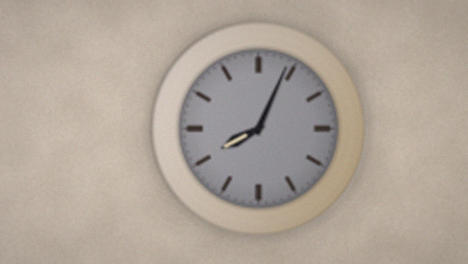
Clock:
8 h 04 min
